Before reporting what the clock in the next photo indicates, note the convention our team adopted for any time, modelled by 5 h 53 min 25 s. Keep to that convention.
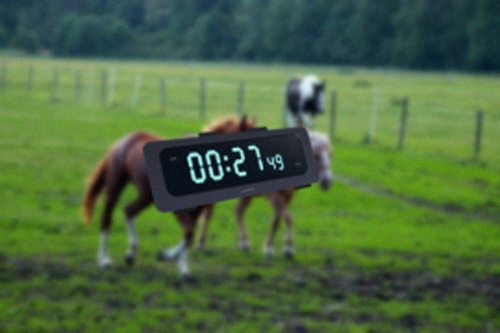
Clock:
0 h 27 min 49 s
